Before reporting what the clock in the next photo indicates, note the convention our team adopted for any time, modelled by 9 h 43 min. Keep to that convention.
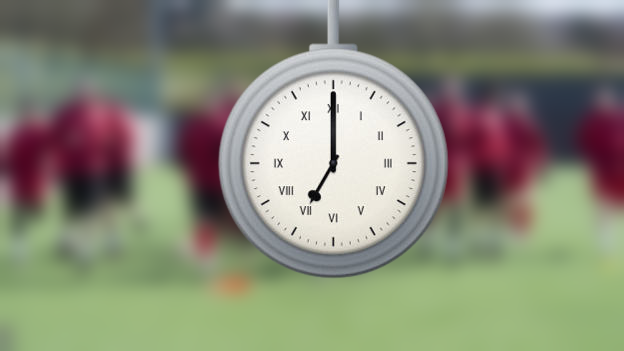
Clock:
7 h 00 min
